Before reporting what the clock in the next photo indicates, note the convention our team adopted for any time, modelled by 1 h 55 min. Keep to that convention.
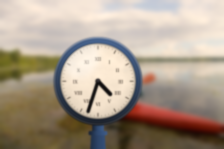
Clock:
4 h 33 min
